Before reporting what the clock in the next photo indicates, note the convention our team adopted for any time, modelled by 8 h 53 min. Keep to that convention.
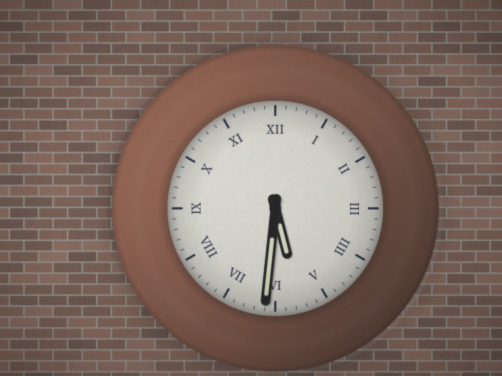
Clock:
5 h 31 min
